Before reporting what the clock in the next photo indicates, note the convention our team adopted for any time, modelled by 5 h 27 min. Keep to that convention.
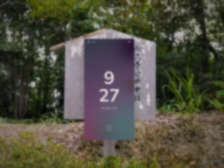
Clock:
9 h 27 min
